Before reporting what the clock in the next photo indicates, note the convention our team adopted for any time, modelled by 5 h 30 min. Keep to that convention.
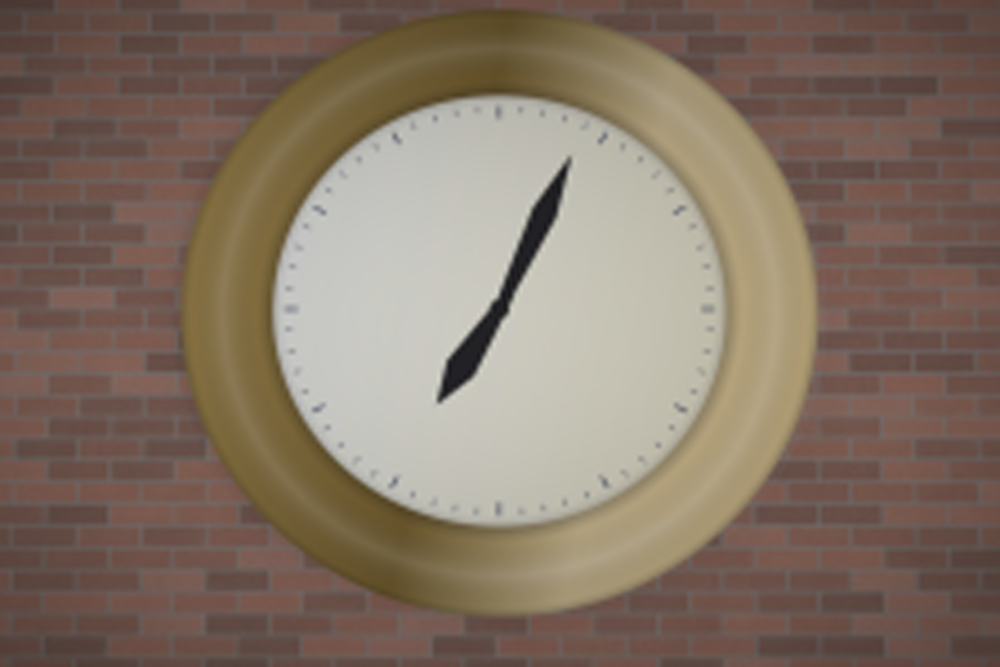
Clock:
7 h 04 min
